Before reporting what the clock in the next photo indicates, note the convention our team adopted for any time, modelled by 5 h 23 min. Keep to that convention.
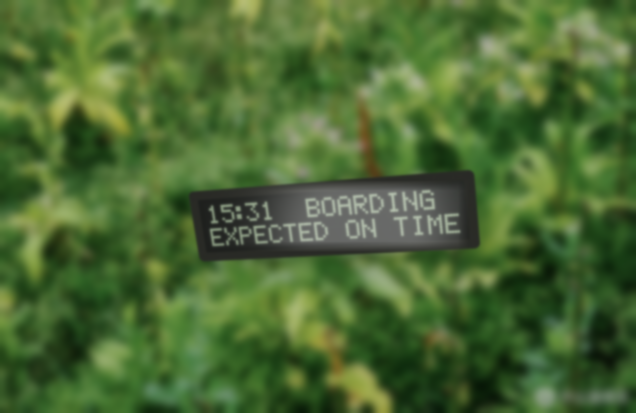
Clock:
15 h 31 min
